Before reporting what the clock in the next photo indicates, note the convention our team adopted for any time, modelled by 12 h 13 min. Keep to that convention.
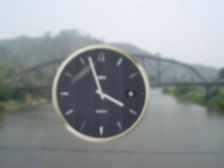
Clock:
3 h 57 min
